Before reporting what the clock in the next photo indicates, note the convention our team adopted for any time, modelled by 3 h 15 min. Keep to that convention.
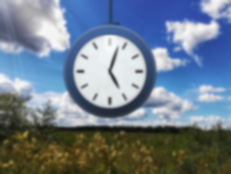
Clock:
5 h 03 min
